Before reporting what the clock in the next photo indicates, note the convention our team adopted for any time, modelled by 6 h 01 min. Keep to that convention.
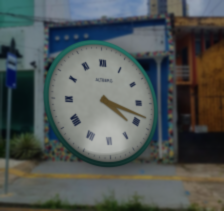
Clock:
4 h 18 min
